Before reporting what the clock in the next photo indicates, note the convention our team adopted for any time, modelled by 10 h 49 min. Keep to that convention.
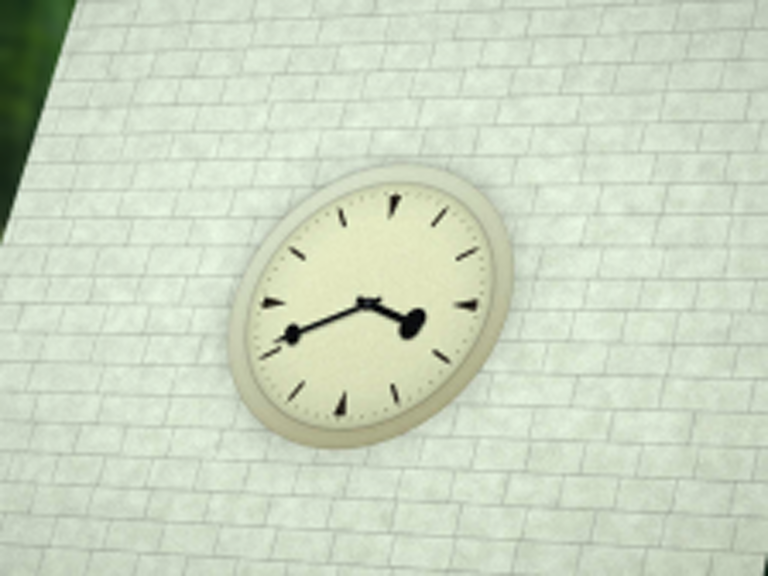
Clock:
3 h 41 min
